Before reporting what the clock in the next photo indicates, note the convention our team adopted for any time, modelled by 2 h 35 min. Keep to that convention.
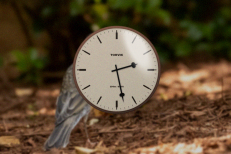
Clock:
2 h 28 min
